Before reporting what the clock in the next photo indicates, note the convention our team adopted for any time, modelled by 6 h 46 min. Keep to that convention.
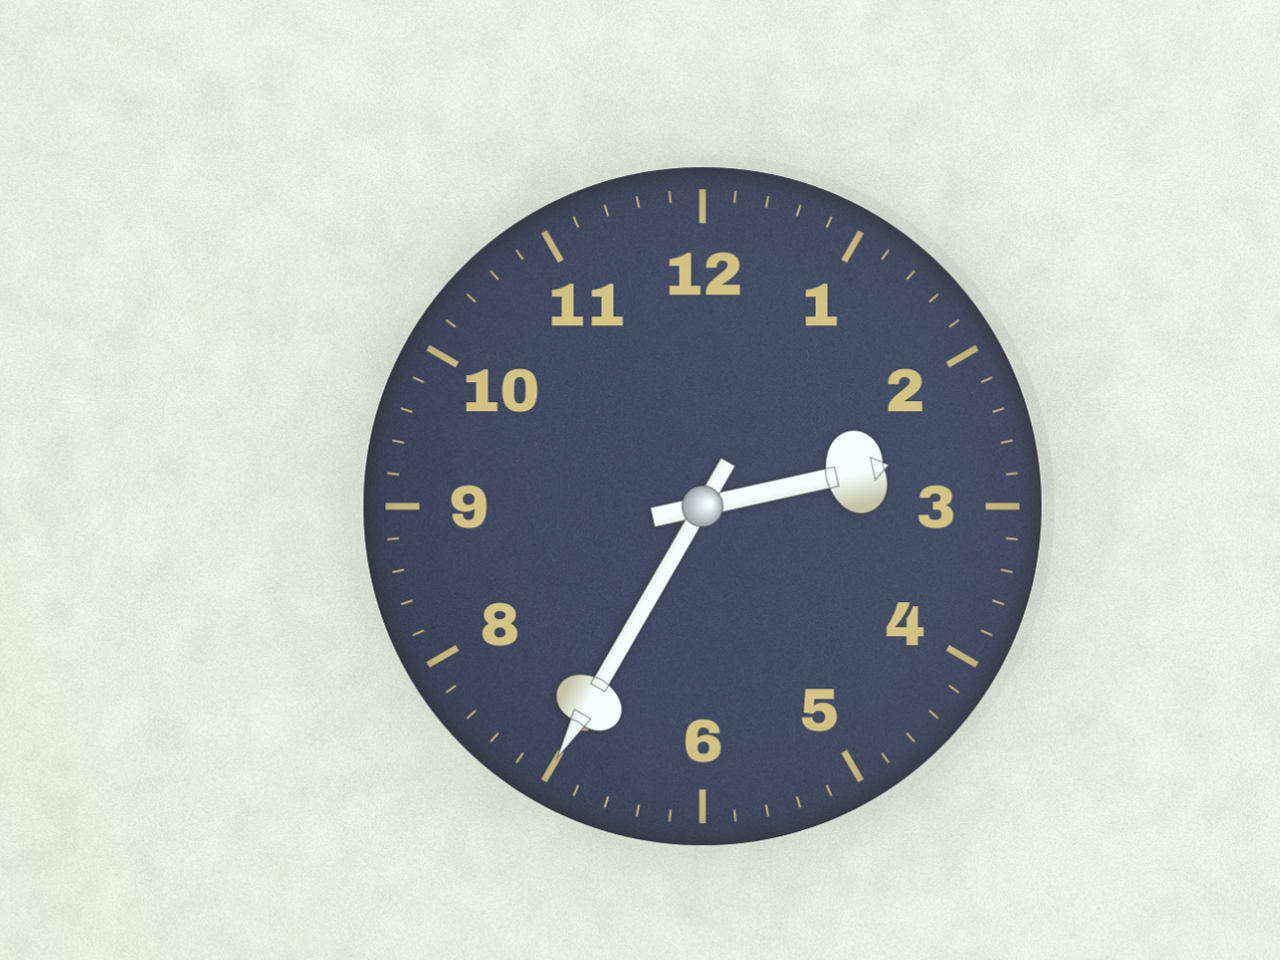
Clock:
2 h 35 min
